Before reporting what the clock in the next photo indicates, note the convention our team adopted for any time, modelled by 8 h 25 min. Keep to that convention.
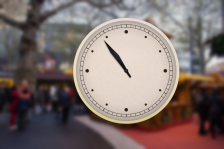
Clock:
10 h 54 min
